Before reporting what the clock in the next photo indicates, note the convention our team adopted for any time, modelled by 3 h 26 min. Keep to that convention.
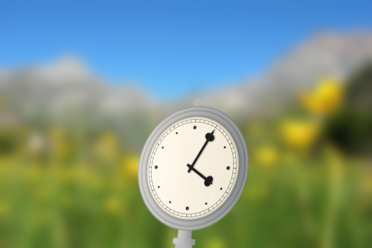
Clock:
4 h 05 min
